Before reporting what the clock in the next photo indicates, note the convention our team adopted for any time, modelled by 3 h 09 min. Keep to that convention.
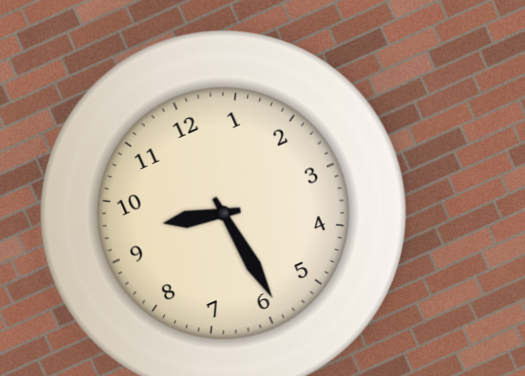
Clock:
9 h 29 min
